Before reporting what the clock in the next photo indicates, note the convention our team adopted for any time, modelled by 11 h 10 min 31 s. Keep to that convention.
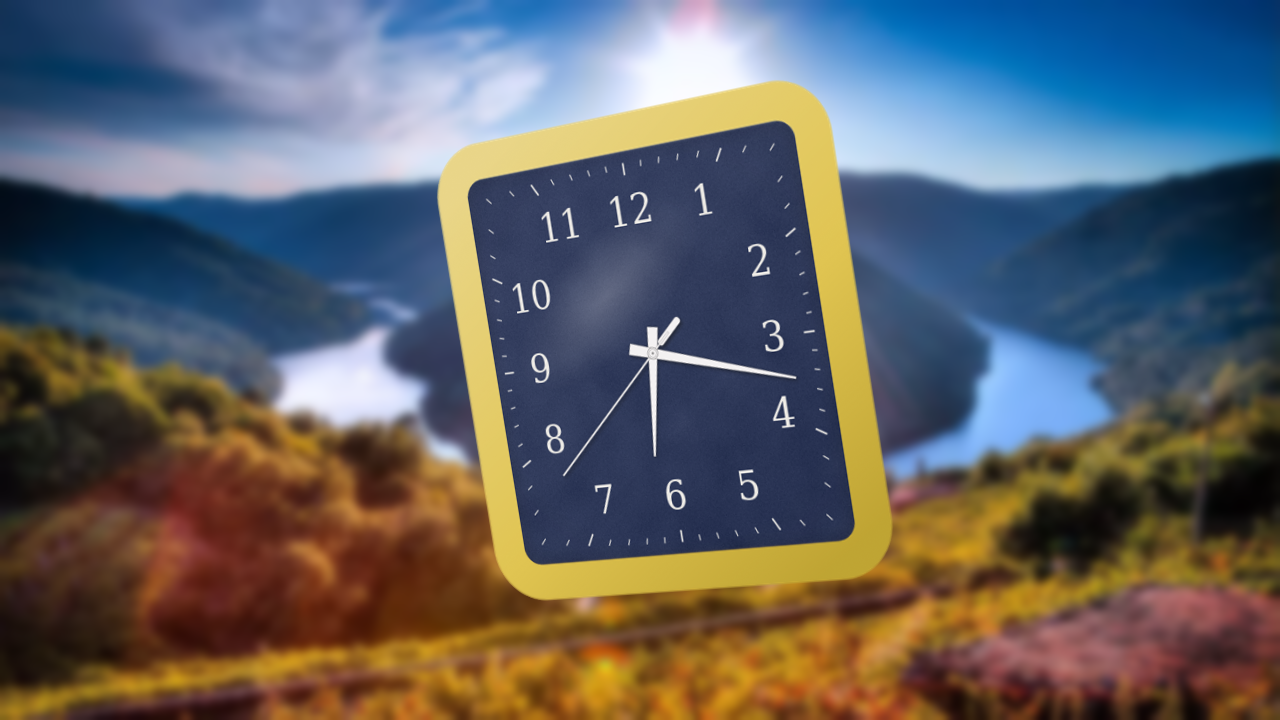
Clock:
6 h 17 min 38 s
